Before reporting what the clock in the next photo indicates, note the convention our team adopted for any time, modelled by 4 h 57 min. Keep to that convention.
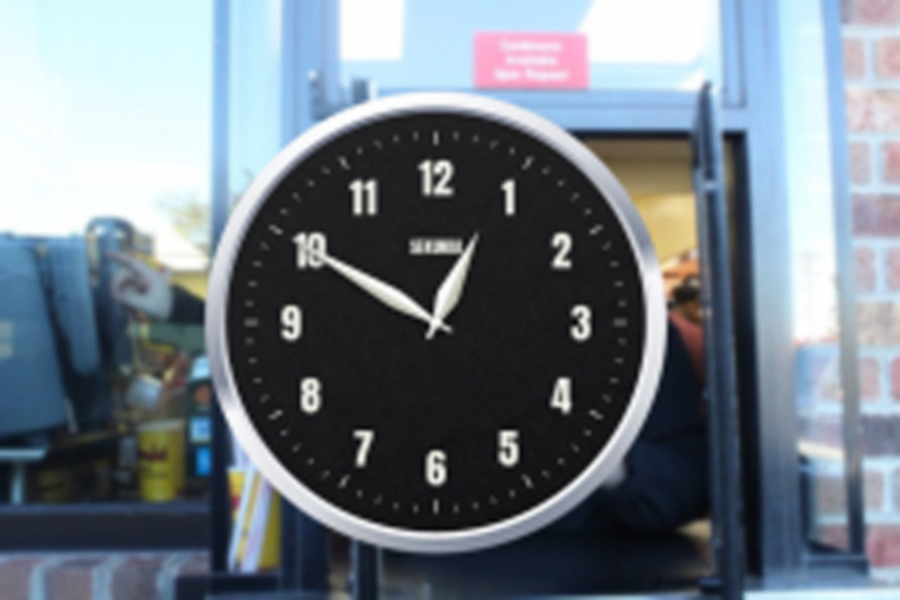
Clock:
12 h 50 min
